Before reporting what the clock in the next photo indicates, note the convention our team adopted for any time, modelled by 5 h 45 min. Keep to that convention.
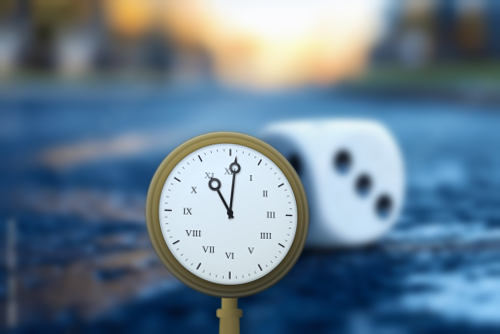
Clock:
11 h 01 min
